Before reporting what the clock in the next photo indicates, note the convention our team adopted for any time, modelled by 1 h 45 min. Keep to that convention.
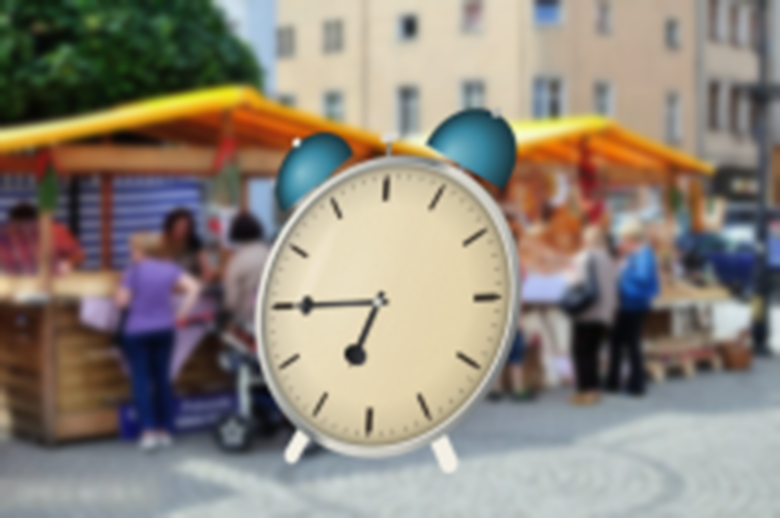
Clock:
6 h 45 min
